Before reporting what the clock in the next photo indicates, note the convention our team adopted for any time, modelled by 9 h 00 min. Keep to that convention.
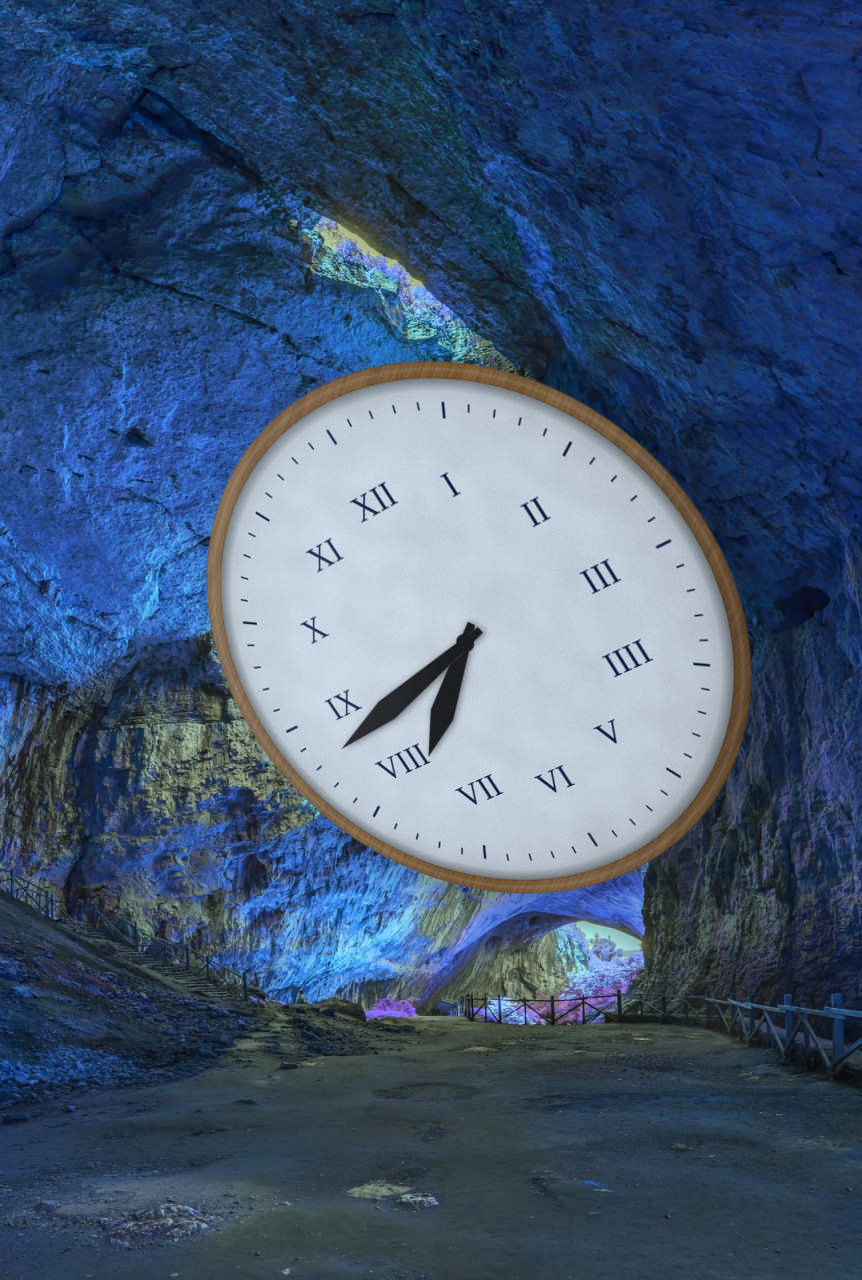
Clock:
7 h 43 min
